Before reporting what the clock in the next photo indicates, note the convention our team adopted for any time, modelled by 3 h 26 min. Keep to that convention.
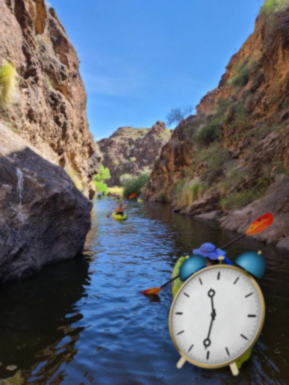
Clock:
11 h 31 min
